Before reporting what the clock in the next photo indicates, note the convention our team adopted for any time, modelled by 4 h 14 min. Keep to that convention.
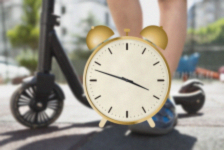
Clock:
3 h 48 min
